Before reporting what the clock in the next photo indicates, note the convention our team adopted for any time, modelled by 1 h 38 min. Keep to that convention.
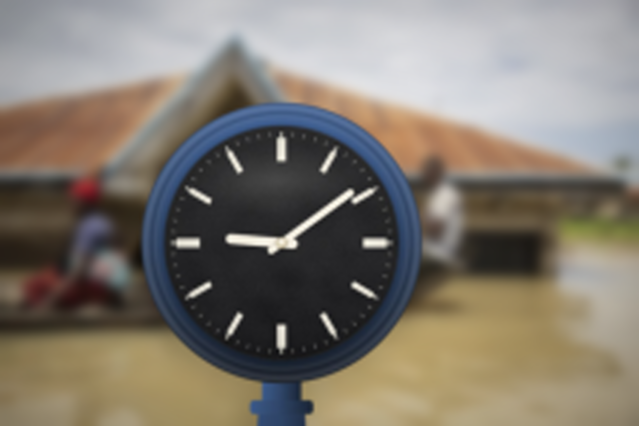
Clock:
9 h 09 min
